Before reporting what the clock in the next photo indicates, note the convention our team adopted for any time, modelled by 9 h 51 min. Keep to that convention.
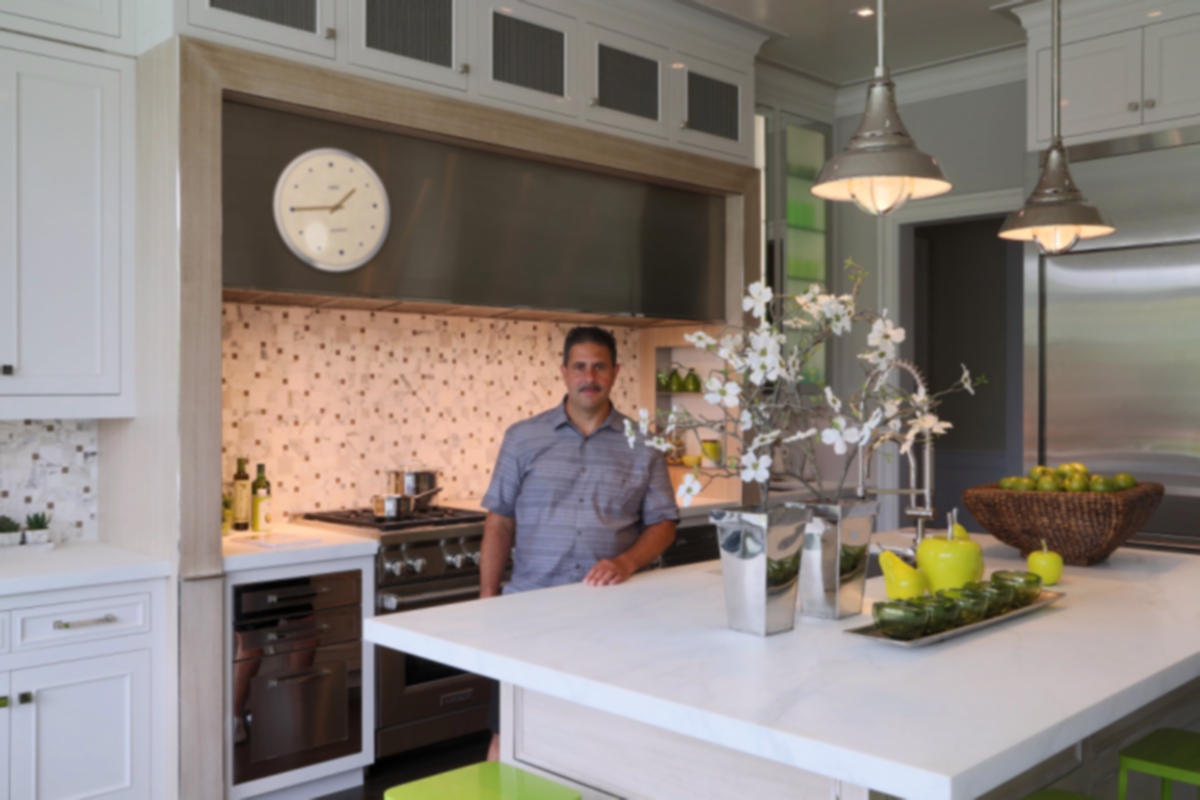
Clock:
1 h 45 min
